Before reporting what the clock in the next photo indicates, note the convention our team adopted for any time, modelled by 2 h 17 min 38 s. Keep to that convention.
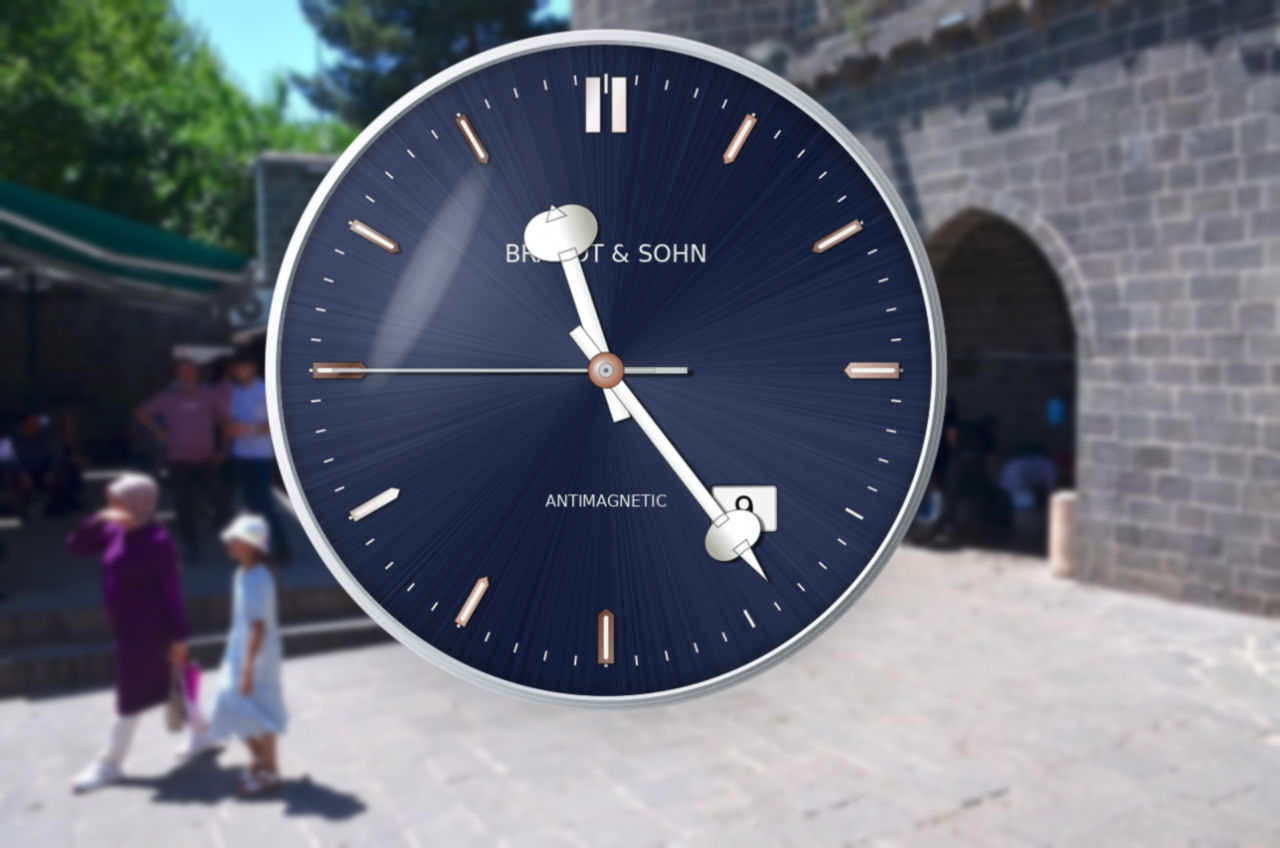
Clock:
11 h 23 min 45 s
